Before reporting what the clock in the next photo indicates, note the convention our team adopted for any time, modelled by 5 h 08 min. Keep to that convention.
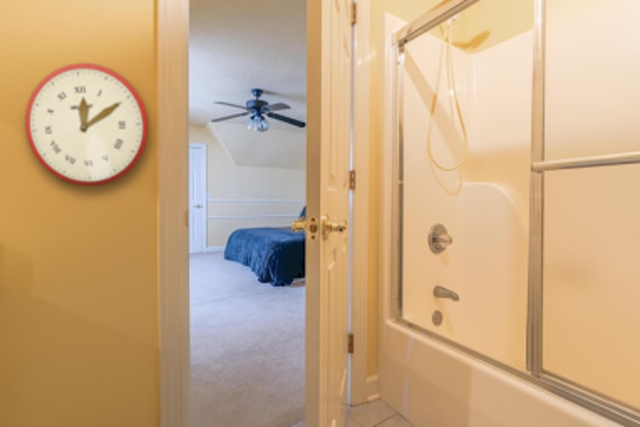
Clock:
12 h 10 min
